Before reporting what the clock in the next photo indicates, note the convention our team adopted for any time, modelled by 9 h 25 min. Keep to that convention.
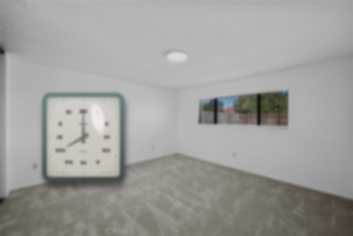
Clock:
8 h 00 min
